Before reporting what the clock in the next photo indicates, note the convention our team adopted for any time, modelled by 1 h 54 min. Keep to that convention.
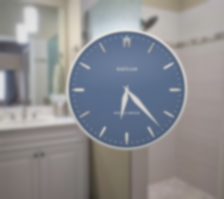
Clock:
6 h 23 min
